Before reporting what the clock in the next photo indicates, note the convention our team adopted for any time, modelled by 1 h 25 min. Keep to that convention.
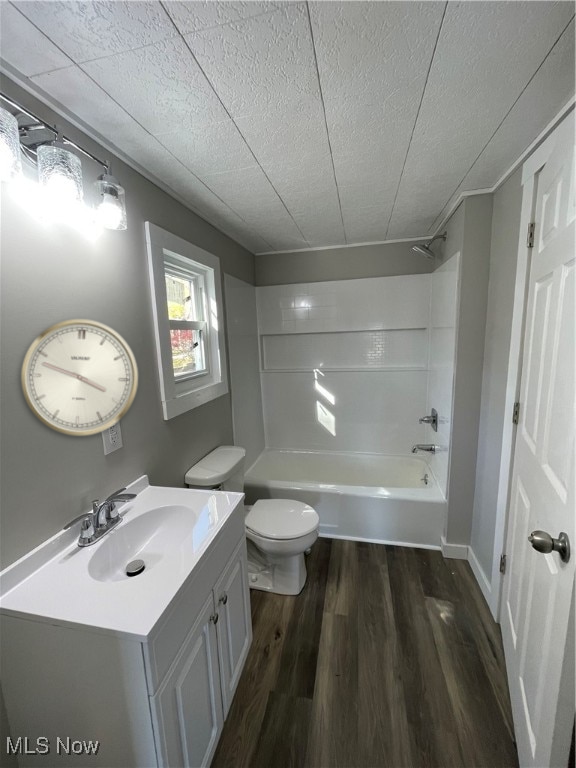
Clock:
3 h 48 min
